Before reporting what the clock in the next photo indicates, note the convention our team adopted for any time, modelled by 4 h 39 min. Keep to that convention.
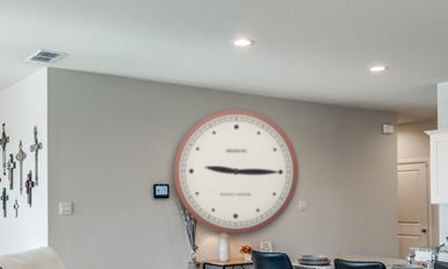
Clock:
9 h 15 min
